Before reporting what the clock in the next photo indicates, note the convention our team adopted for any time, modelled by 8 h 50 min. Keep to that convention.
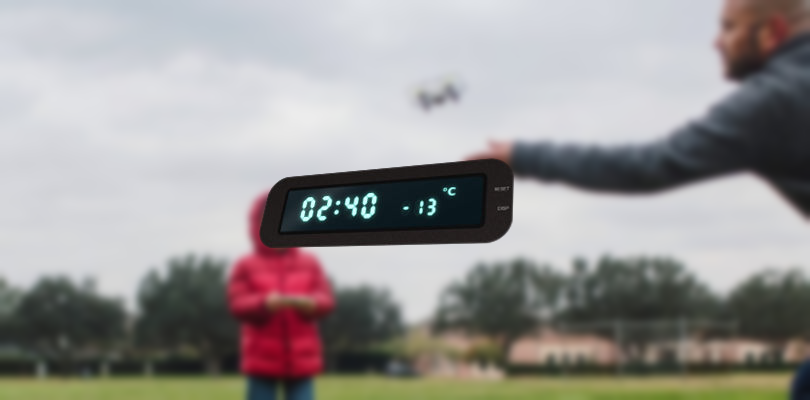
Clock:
2 h 40 min
